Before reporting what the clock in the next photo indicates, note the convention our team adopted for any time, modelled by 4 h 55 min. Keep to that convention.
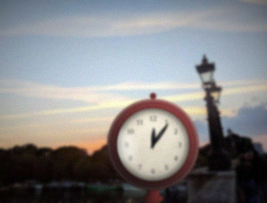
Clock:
12 h 06 min
